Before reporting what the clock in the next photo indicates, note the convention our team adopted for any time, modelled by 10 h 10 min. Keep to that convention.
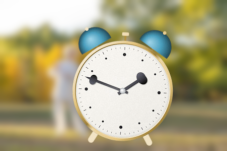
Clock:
1 h 48 min
